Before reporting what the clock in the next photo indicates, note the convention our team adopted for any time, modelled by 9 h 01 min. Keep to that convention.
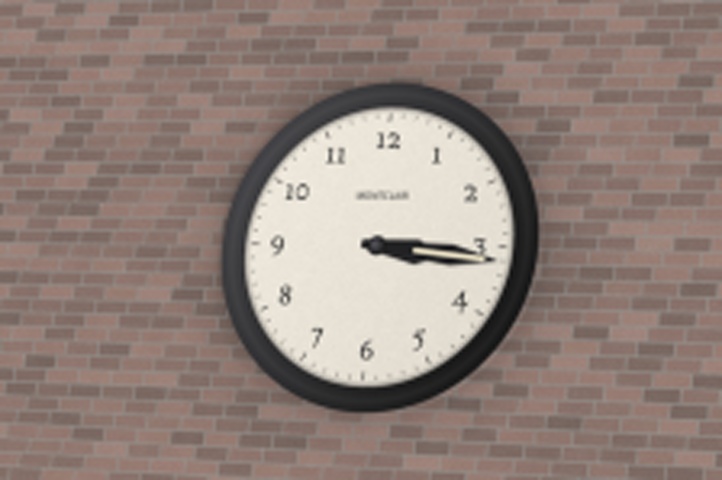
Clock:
3 h 16 min
